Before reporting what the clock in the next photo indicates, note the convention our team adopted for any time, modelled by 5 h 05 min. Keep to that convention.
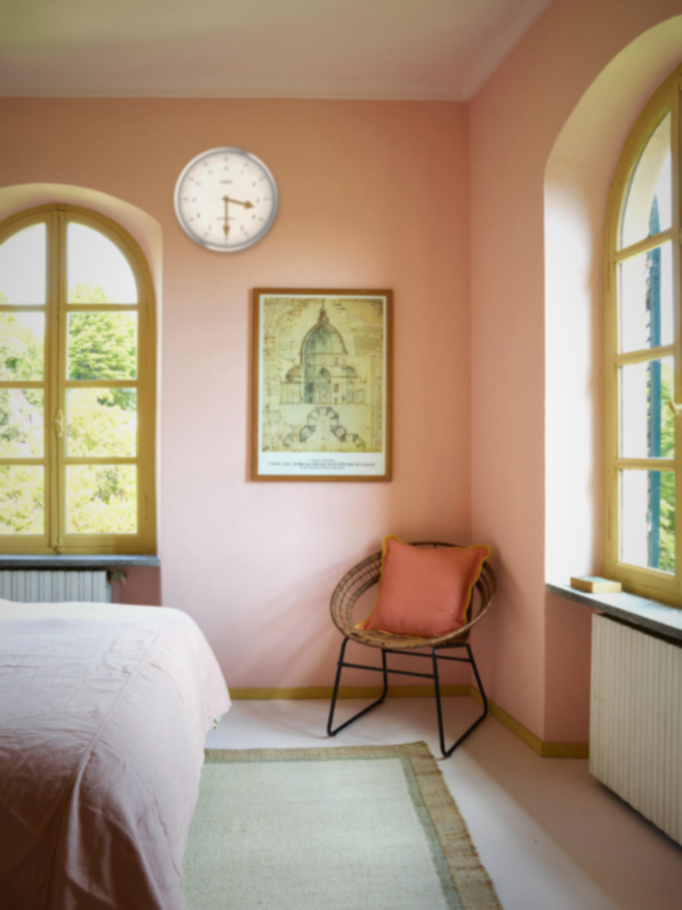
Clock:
3 h 30 min
